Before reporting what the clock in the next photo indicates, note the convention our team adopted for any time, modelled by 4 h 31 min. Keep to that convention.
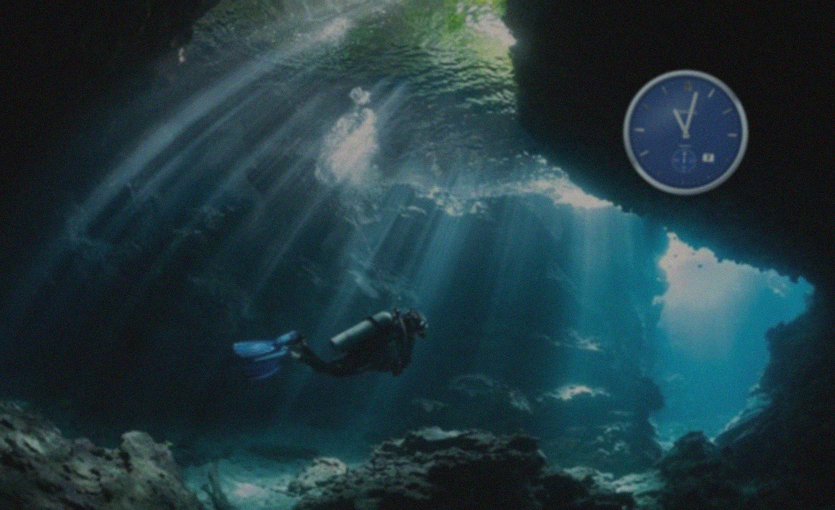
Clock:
11 h 02 min
